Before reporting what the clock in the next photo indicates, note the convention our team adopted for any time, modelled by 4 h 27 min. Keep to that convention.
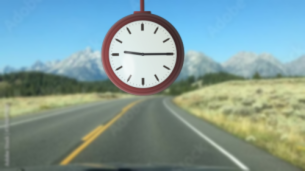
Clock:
9 h 15 min
